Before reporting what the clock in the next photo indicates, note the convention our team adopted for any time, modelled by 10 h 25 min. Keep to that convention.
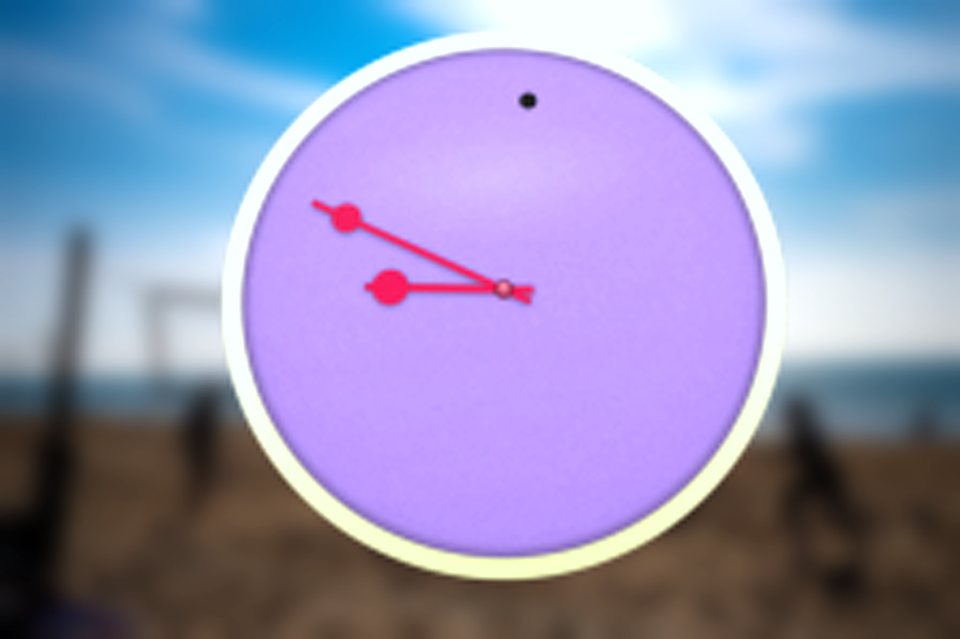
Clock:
8 h 48 min
